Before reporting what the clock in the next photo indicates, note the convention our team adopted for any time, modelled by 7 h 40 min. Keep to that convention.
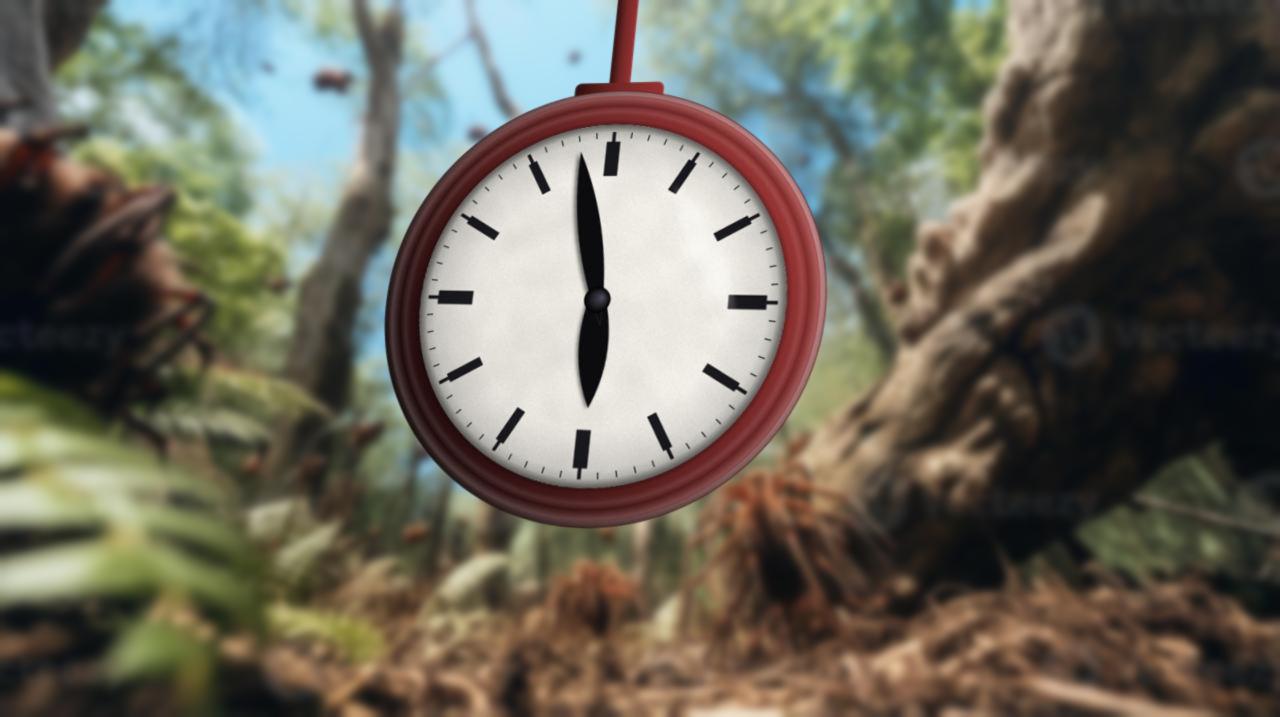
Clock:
5 h 58 min
